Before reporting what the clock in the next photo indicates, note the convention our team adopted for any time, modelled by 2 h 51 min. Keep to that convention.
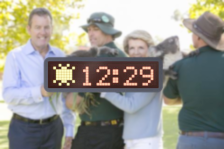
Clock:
12 h 29 min
